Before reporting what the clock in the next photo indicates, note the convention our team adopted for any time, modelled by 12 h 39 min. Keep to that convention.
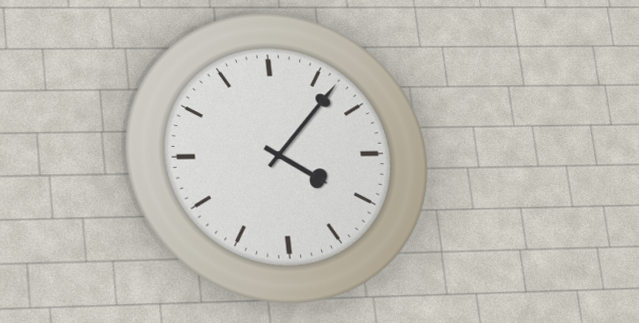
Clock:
4 h 07 min
